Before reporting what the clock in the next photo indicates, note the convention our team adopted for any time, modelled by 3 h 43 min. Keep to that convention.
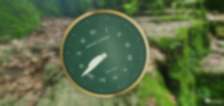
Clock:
8 h 42 min
